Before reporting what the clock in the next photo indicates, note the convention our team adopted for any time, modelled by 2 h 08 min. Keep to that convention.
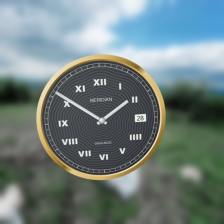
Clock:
1 h 51 min
